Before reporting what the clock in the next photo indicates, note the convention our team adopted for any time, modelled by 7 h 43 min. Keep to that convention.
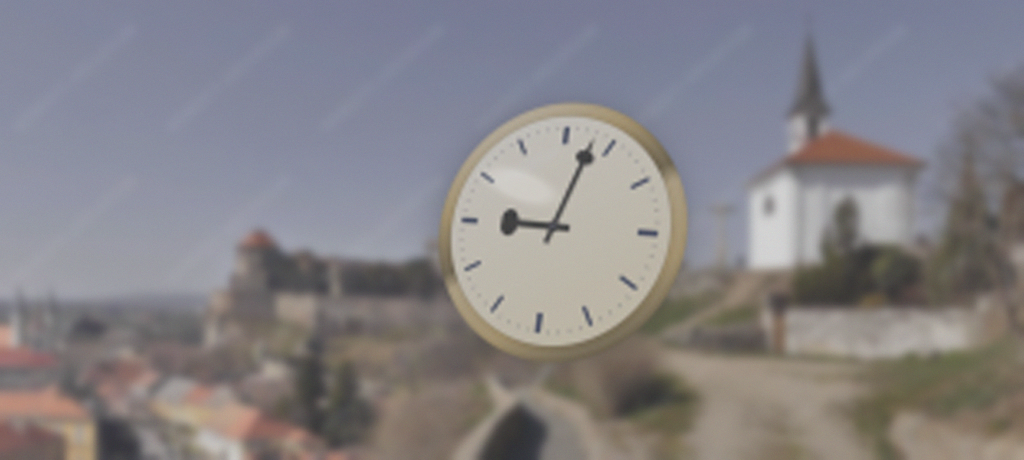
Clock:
9 h 03 min
